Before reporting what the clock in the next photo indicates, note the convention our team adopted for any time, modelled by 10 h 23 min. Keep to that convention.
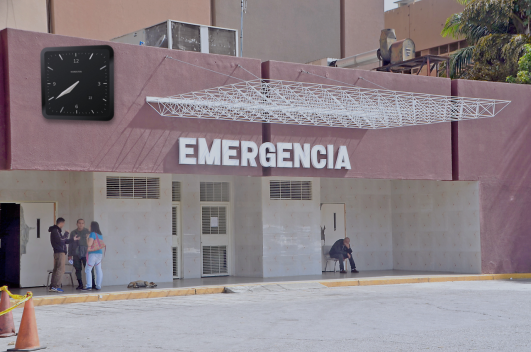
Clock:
7 h 39 min
